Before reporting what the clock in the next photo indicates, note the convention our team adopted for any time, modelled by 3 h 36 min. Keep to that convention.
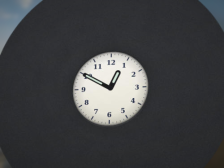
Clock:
12 h 50 min
